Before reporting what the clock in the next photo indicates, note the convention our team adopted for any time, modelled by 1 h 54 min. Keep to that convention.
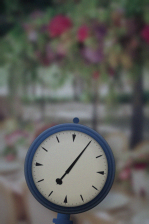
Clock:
7 h 05 min
